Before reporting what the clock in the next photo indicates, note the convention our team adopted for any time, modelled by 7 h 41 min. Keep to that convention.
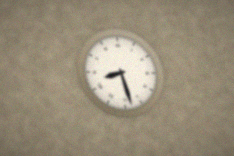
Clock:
8 h 28 min
